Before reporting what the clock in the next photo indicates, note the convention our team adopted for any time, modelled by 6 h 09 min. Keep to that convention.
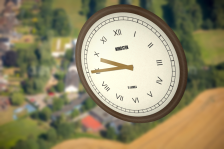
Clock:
9 h 45 min
